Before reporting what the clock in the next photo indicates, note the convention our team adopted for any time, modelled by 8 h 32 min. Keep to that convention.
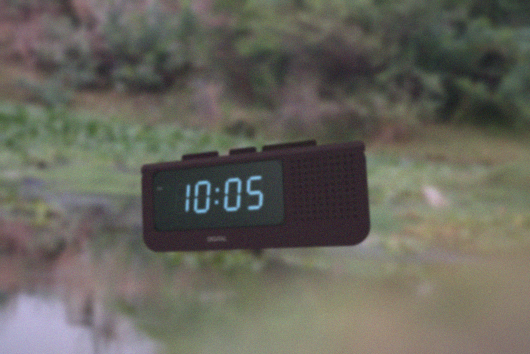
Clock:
10 h 05 min
